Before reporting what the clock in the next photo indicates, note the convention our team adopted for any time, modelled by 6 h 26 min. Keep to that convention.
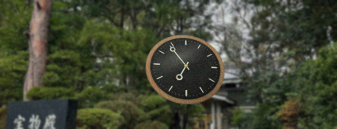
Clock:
6 h 54 min
